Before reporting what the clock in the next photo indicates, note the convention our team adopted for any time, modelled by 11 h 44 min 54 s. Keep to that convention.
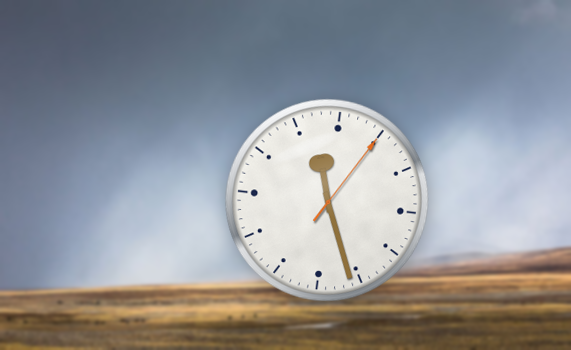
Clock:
11 h 26 min 05 s
